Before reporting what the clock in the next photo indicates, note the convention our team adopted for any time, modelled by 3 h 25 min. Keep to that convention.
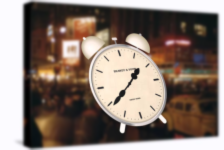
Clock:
1 h 39 min
